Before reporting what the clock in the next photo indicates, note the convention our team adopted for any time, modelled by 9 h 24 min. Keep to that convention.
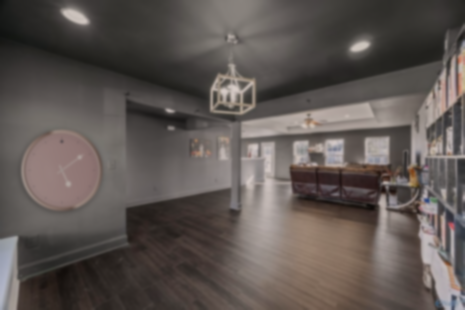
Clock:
5 h 09 min
